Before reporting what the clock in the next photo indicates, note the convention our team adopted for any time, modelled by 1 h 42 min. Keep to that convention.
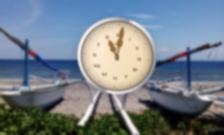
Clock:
11 h 01 min
